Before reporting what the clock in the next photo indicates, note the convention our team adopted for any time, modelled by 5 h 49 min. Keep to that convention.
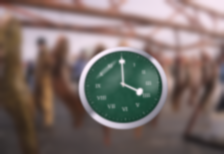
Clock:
4 h 00 min
